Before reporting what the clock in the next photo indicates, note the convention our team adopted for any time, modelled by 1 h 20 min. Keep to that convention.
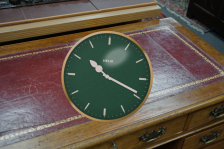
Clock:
10 h 19 min
